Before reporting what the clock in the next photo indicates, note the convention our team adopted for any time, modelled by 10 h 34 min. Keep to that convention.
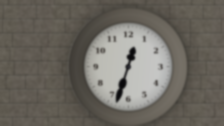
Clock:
12 h 33 min
